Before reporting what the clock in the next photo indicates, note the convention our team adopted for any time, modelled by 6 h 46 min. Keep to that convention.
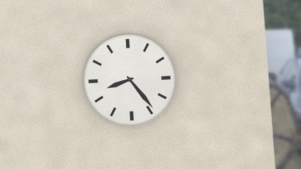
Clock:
8 h 24 min
